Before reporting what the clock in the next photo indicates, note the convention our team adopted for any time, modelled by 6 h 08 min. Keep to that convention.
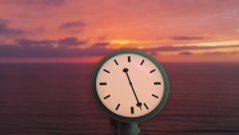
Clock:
11 h 27 min
